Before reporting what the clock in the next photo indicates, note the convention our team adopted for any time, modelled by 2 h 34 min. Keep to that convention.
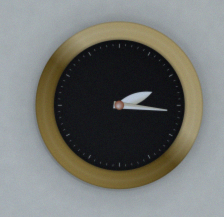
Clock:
2 h 16 min
